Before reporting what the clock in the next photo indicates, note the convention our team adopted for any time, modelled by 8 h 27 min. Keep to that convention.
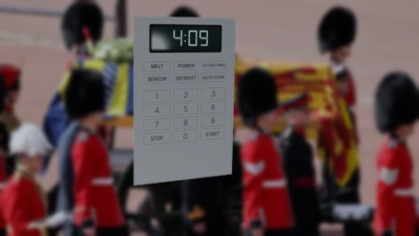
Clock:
4 h 09 min
